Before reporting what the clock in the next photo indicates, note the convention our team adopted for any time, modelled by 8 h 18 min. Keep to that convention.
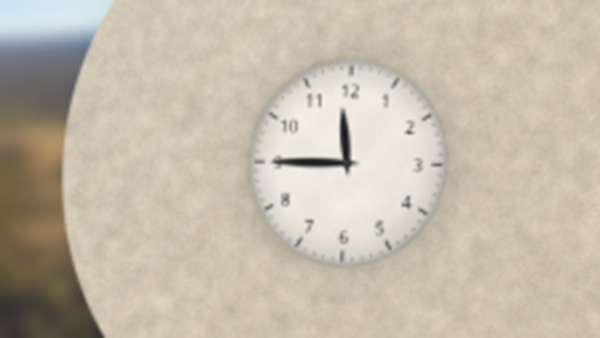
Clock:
11 h 45 min
